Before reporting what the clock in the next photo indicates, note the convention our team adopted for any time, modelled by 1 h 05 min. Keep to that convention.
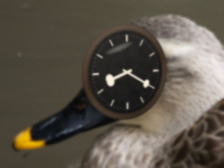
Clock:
8 h 20 min
